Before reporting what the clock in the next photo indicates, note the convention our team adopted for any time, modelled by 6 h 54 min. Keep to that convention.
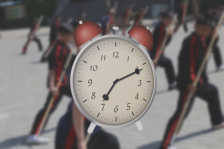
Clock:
7 h 11 min
